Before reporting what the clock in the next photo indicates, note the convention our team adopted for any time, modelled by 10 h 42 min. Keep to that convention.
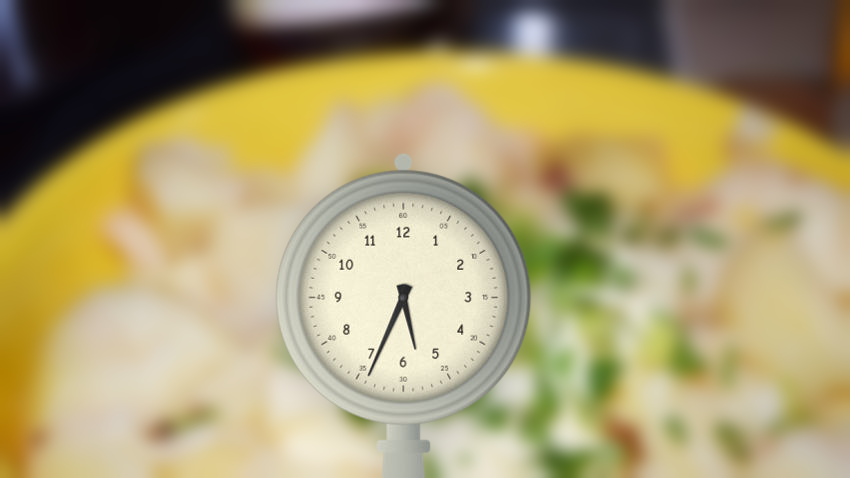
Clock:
5 h 34 min
